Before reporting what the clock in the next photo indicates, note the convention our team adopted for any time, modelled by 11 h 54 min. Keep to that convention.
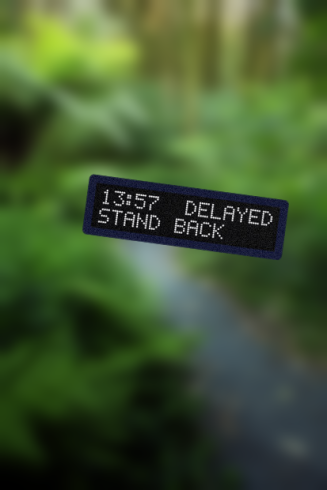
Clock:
13 h 57 min
